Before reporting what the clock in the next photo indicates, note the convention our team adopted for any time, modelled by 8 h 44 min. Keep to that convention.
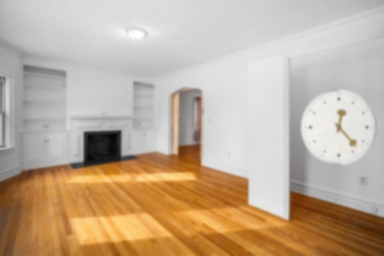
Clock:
12 h 23 min
